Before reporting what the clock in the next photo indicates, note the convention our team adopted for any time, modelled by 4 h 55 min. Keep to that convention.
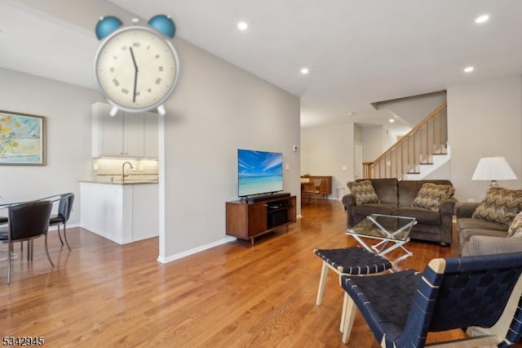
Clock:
11 h 31 min
